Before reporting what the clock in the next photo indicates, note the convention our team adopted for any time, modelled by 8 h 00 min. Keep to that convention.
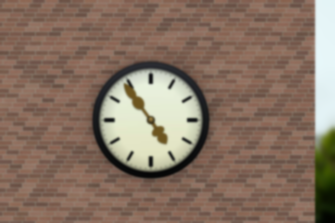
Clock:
4 h 54 min
